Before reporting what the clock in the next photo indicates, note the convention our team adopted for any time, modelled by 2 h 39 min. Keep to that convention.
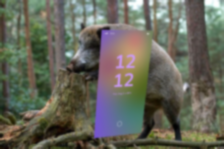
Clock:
12 h 12 min
